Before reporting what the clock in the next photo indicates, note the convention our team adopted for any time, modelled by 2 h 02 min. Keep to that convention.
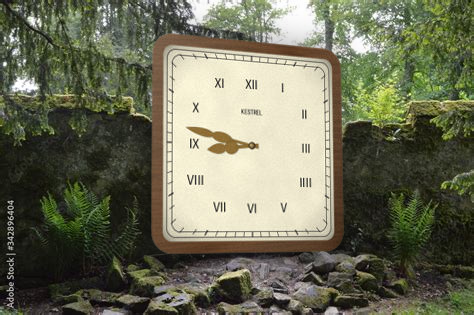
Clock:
8 h 47 min
